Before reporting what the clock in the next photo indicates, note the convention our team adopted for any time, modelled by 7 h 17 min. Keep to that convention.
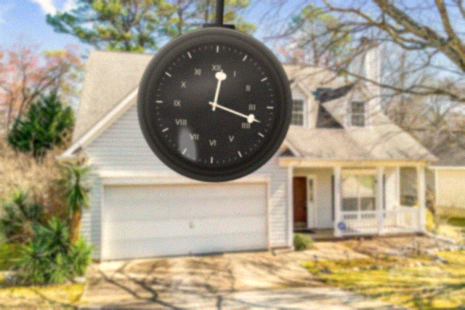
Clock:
12 h 18 min
